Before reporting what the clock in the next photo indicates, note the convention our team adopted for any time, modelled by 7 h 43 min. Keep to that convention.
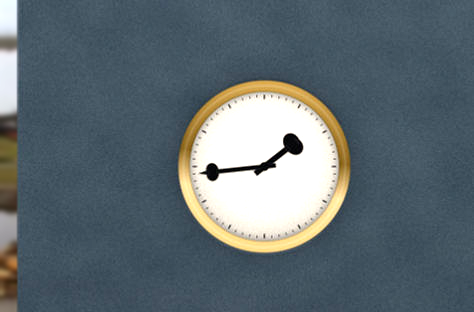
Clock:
1 h 44 min
